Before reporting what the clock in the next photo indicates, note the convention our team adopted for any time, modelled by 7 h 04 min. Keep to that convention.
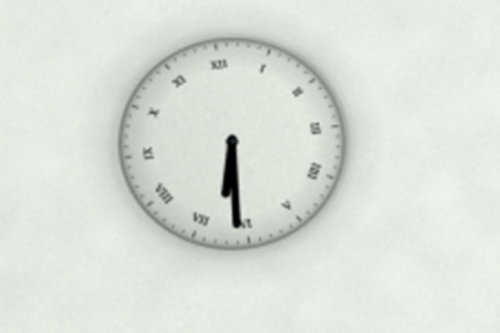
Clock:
6 h 31 min
